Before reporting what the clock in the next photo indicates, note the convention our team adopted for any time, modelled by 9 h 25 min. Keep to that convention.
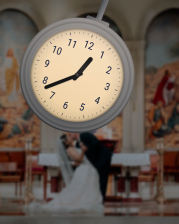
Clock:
12 h 38 min
